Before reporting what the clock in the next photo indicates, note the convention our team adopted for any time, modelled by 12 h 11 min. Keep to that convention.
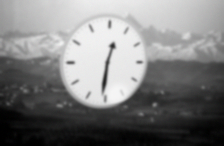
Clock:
12 h 31 min
